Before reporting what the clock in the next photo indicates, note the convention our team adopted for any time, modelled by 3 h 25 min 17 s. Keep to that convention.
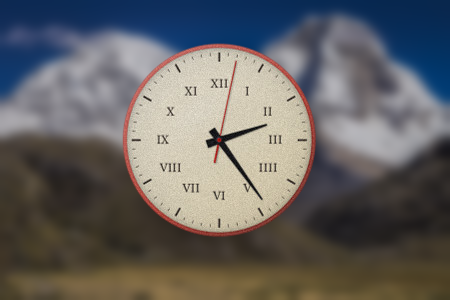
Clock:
2 h 24 min 02 s
